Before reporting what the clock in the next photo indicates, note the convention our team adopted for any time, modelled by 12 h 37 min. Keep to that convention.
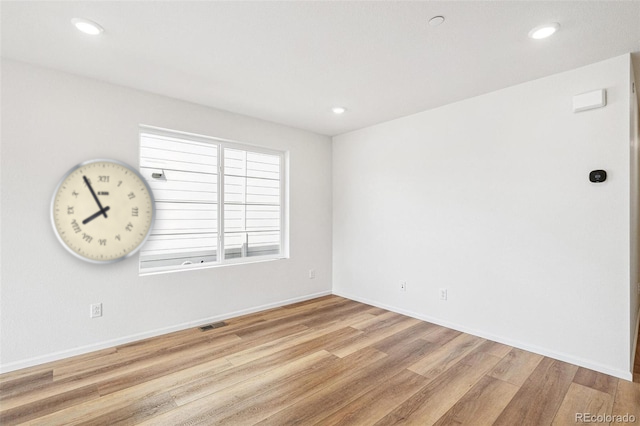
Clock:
7 h 55 min
